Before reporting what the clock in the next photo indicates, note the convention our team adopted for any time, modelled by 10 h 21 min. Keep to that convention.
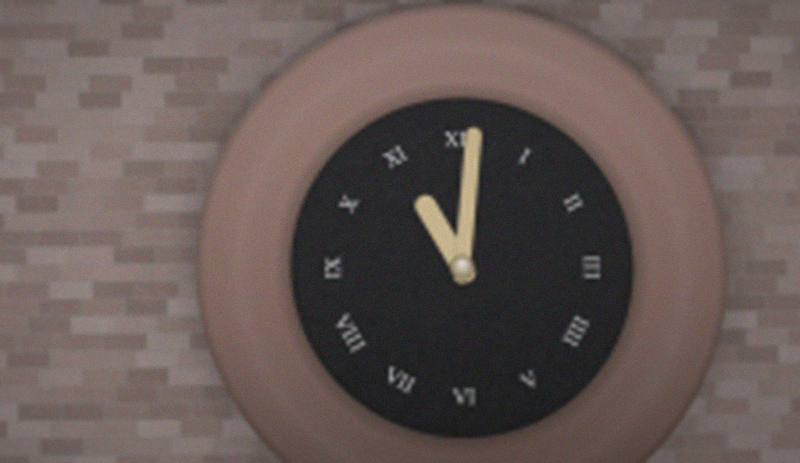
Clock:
11 h 01 min
